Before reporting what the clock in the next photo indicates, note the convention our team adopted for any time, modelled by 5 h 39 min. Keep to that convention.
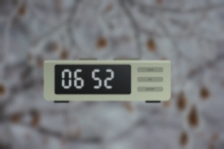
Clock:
6 h 52 min
